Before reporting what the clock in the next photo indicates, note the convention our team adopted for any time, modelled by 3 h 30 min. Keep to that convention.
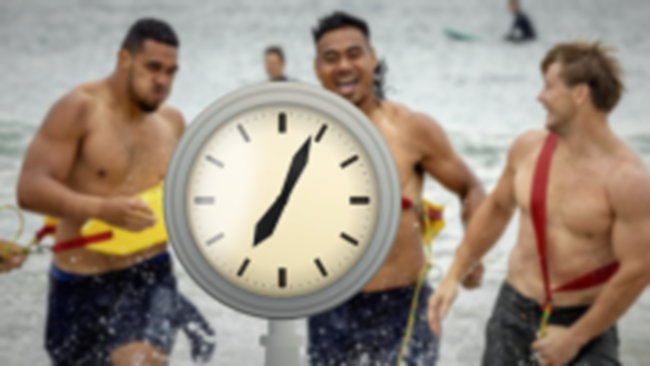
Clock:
7 h 04 min
